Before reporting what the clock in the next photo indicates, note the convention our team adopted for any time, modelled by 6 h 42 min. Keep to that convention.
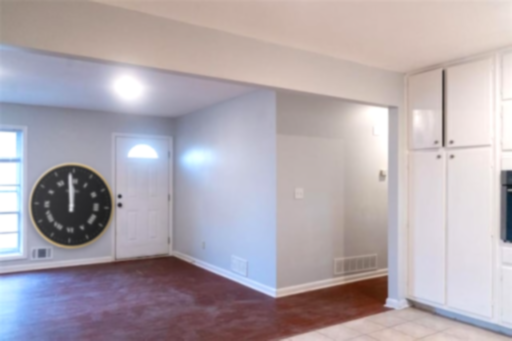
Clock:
11 h 59 min
